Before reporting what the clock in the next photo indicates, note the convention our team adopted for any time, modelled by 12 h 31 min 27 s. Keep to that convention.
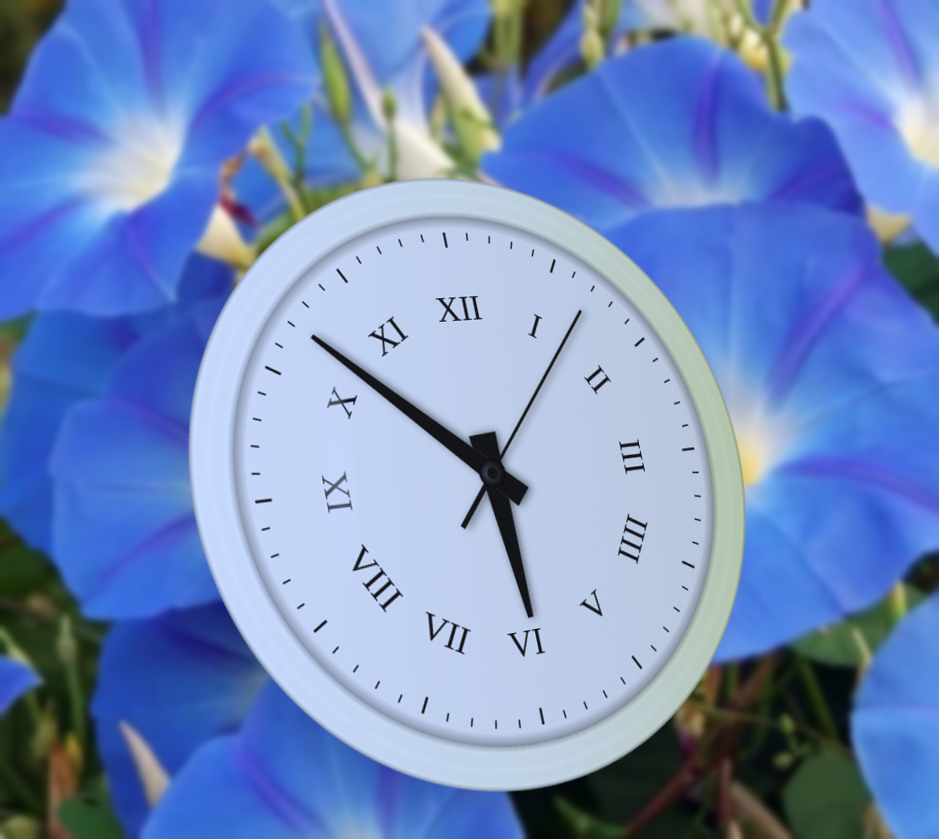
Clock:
5 h 52 min 07 s
